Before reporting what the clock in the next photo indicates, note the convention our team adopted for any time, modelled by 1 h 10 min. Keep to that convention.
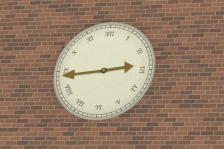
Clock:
2 h 44 min
